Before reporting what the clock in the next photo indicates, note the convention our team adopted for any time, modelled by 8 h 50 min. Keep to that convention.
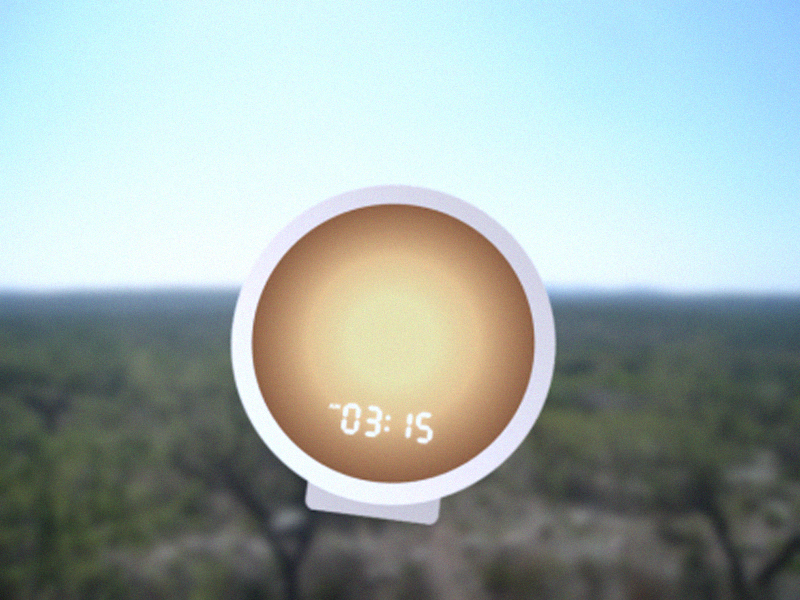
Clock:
3 h 15 min
